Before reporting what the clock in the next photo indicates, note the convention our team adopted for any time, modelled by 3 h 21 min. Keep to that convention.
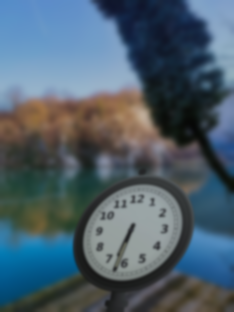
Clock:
6 h 32 min
